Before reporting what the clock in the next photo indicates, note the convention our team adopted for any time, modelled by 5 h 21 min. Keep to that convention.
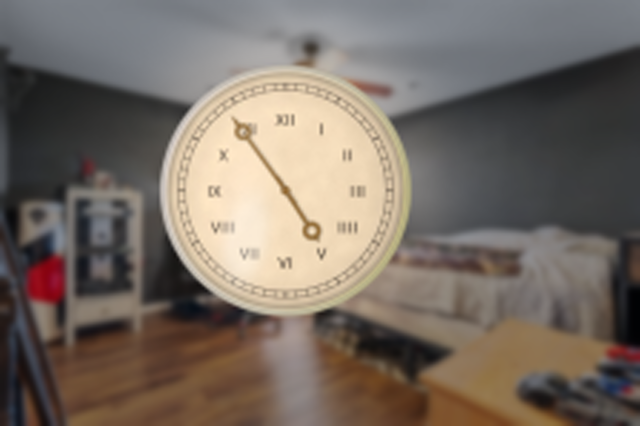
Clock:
4 h 54 min
